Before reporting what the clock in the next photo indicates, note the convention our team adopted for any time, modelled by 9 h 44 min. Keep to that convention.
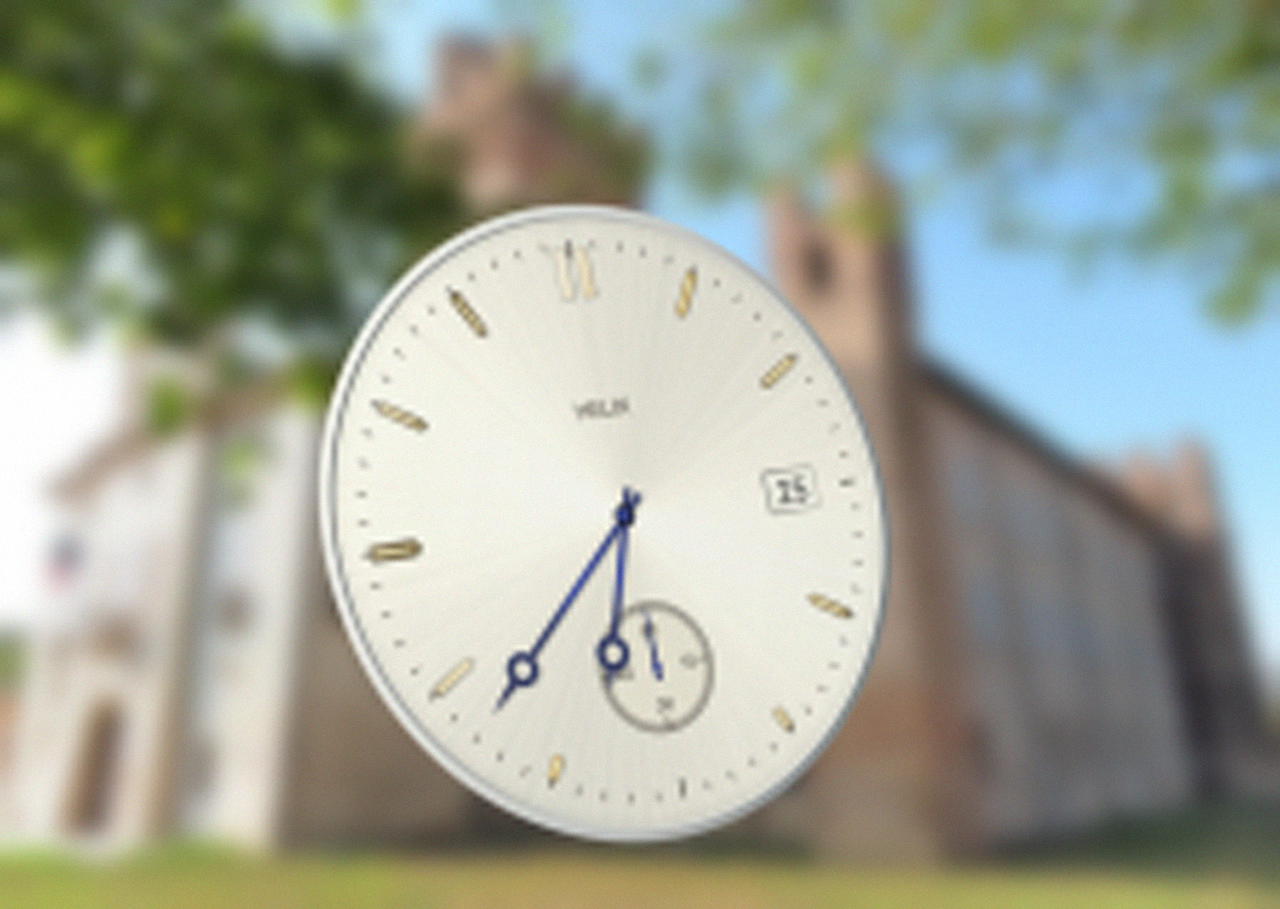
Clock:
6 h 38 min
